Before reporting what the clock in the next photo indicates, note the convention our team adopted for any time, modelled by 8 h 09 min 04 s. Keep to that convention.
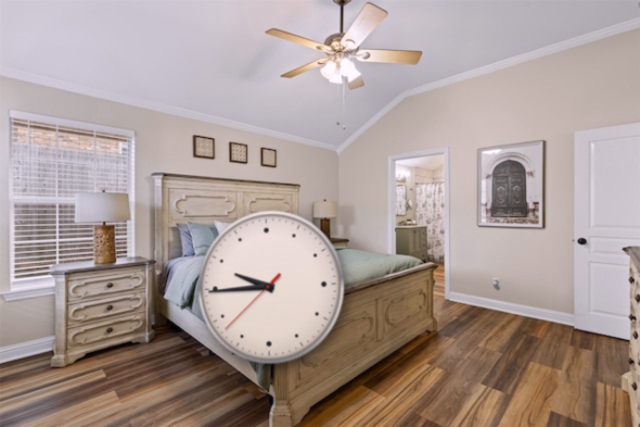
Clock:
9 h 44 min 38 s
